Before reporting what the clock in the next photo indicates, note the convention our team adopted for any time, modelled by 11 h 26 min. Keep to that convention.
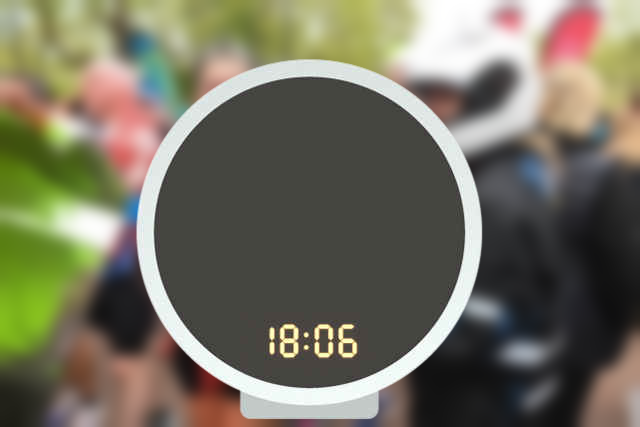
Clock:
18 h 06 min
